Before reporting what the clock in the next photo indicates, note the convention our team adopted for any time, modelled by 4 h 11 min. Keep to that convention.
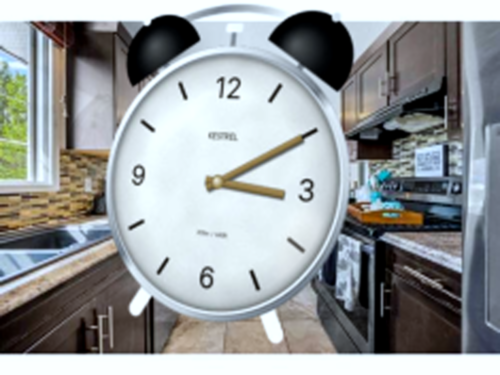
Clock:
3 h 10 min
